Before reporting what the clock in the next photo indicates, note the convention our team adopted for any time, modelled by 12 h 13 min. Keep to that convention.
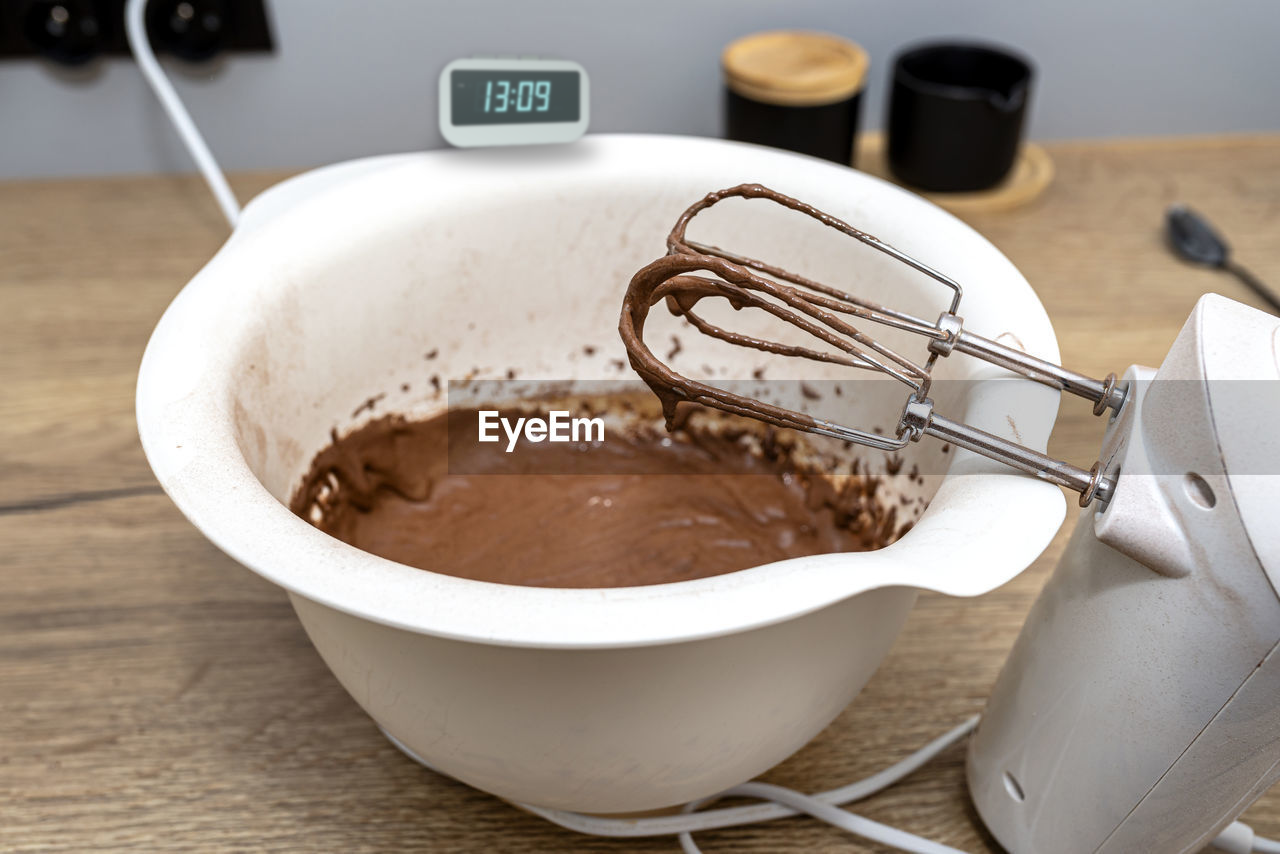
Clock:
13 h 09 min
